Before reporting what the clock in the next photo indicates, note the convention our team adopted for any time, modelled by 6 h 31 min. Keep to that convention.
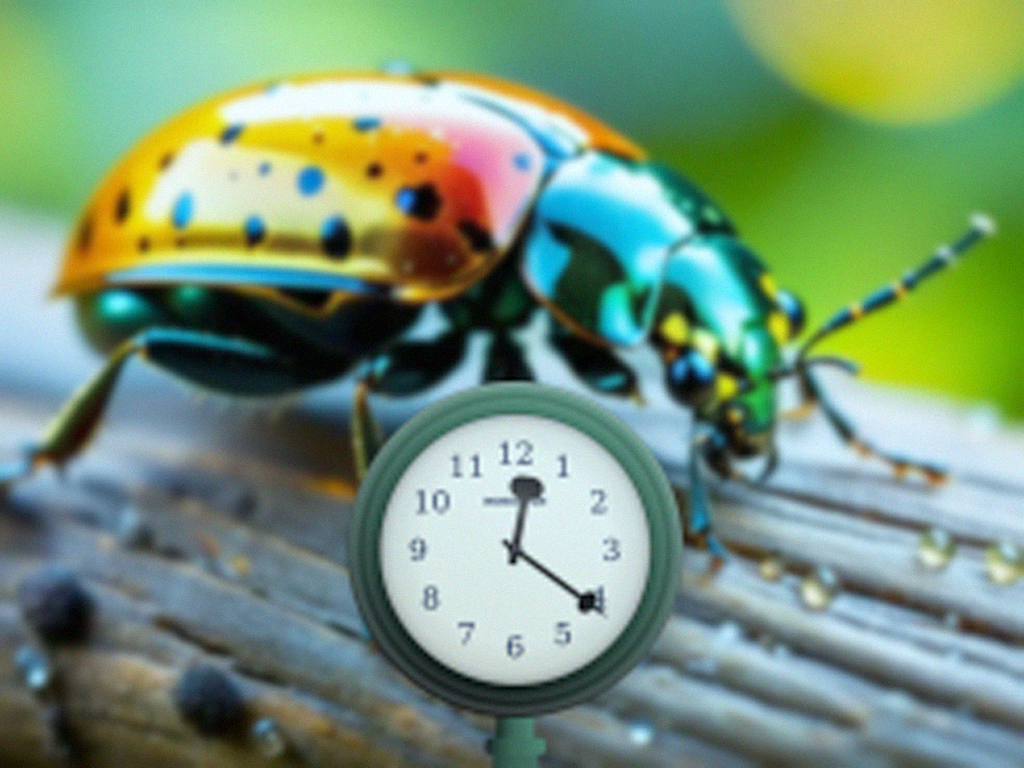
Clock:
12 h 21 min
